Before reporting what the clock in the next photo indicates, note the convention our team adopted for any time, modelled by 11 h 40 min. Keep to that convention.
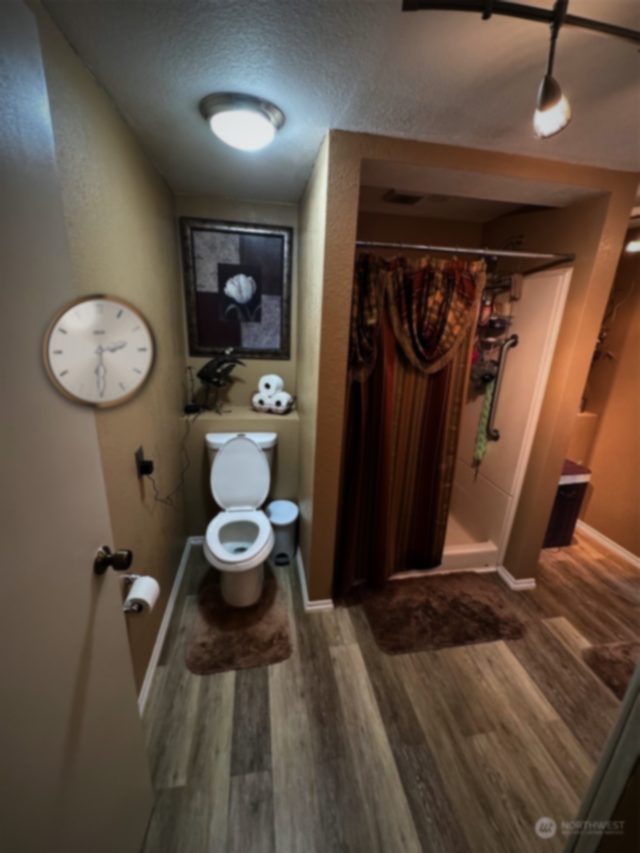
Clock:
2 h 30 min
